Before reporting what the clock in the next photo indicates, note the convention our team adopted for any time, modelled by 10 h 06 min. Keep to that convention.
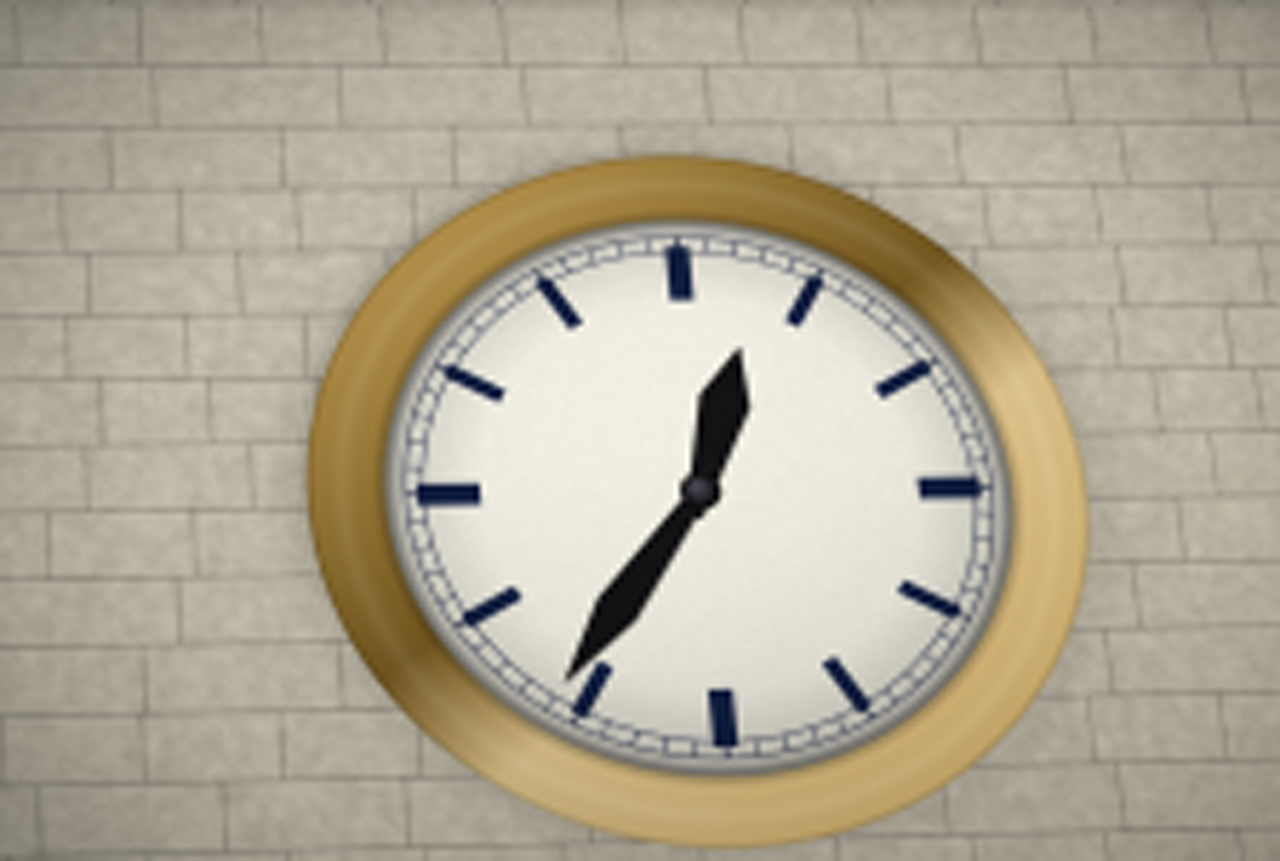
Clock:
12 h 36 min
